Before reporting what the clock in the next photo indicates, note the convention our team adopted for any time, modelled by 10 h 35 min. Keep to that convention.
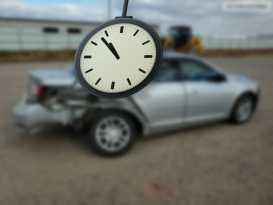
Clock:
10 h 53 min
